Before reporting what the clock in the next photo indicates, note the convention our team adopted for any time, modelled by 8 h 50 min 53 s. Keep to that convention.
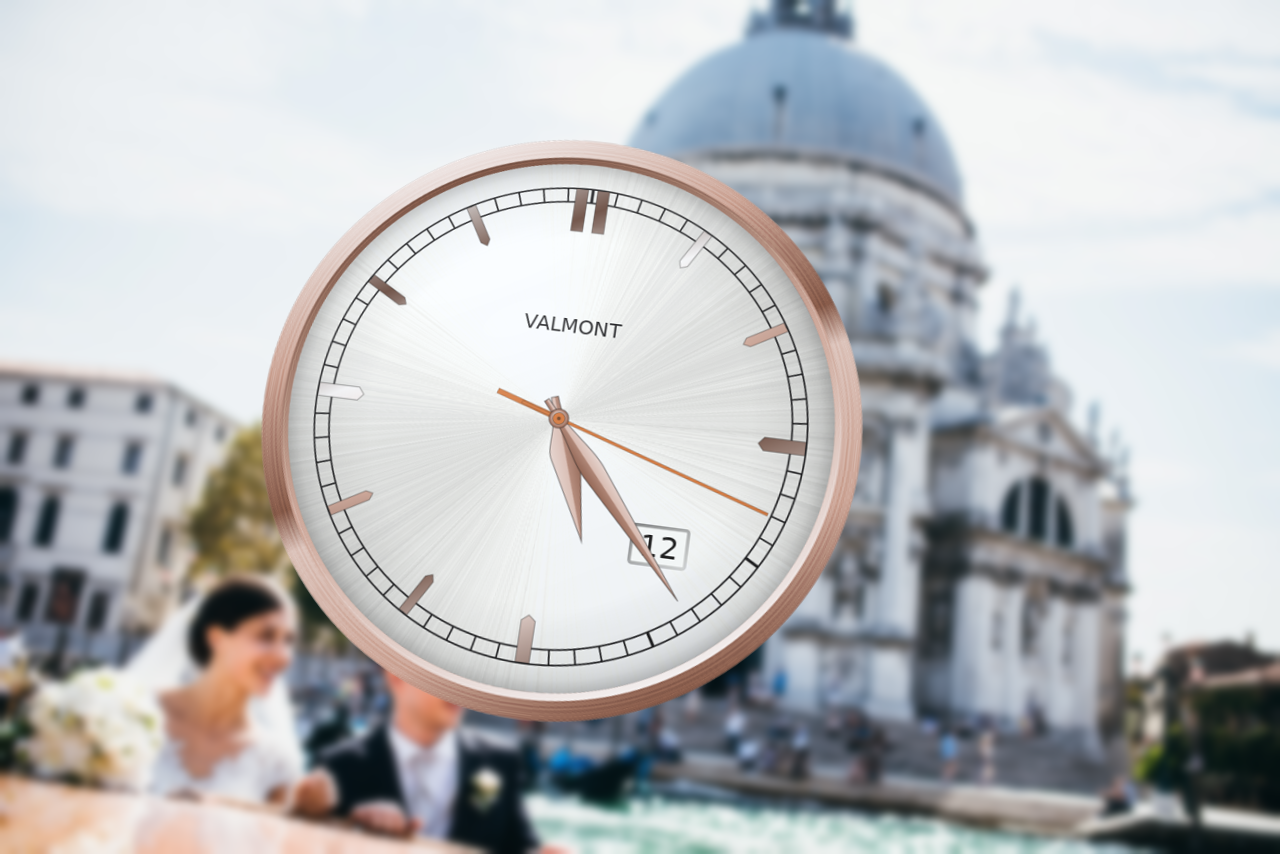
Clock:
5 h 23 min 18 s
